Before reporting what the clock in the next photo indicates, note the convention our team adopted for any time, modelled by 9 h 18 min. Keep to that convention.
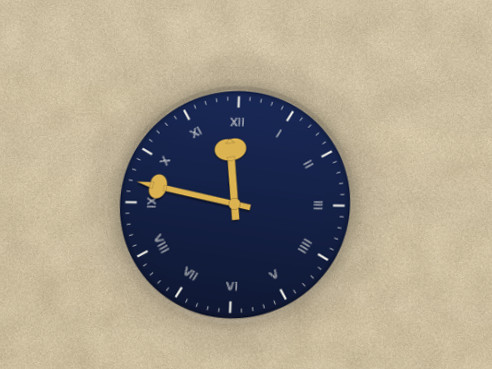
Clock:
11 h 47 min
